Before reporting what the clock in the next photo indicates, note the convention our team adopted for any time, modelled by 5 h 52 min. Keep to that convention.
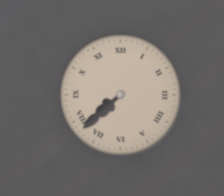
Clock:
7 h 38 min
